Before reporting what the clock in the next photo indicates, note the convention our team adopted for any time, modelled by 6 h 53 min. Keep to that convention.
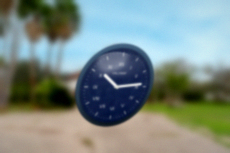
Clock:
10 h 14 min
